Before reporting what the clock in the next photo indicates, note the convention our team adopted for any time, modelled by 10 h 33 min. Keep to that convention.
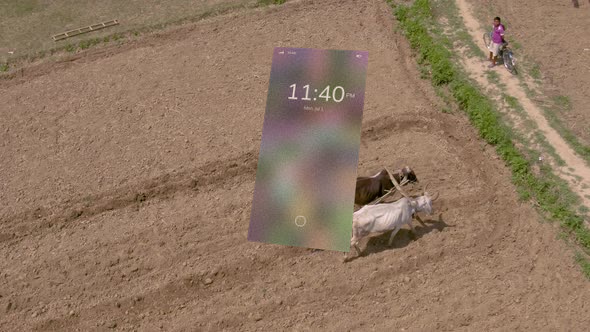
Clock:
11 h 40 min
